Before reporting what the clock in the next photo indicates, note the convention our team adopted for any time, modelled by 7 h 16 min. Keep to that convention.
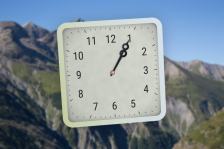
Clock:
1 h 05 min
